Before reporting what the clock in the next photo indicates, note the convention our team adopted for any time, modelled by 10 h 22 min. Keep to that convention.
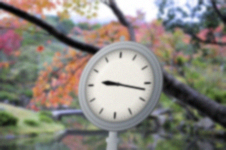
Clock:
9 h 17 min
